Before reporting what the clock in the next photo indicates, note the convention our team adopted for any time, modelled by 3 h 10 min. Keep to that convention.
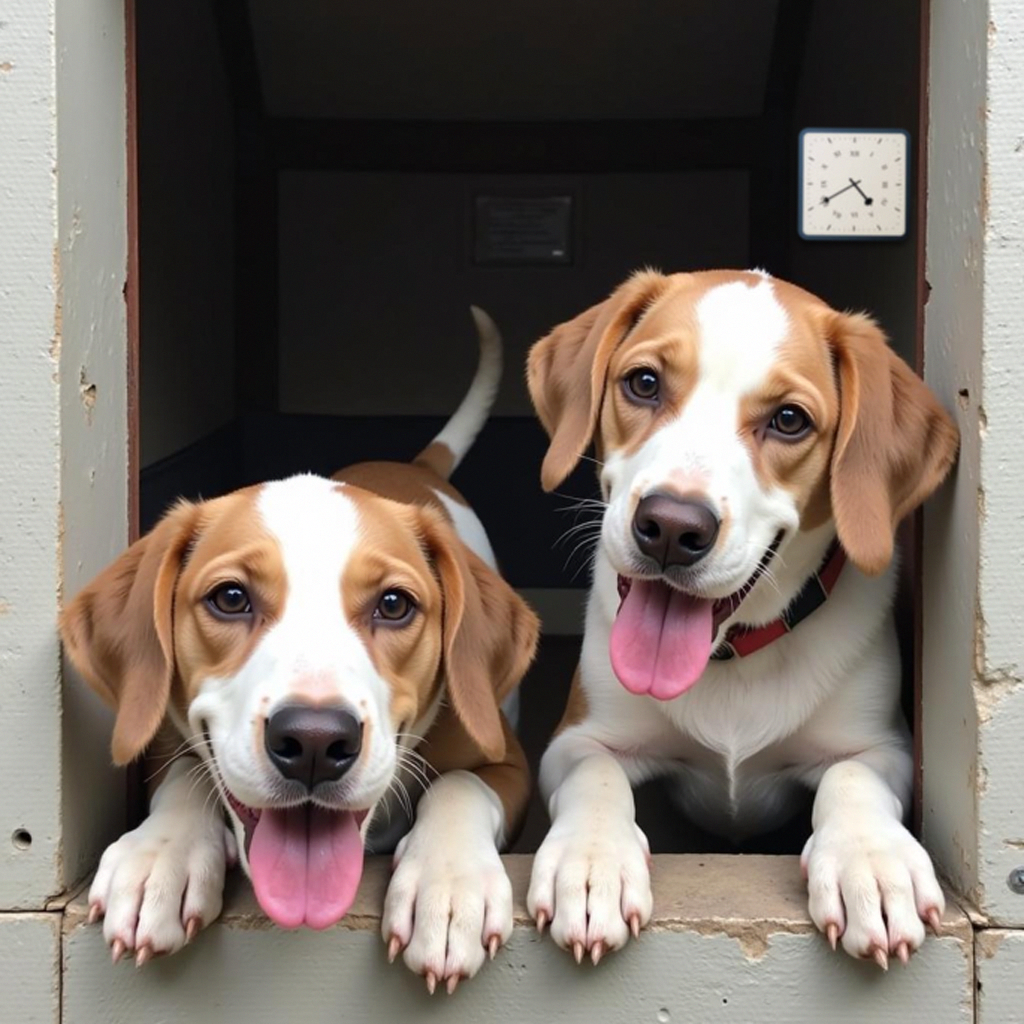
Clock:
4 h 40 min
